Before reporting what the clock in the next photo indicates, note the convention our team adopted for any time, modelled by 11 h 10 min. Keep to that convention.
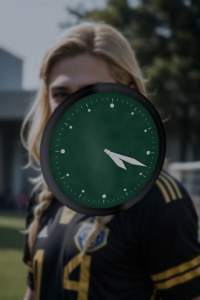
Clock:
4 h 18 min
